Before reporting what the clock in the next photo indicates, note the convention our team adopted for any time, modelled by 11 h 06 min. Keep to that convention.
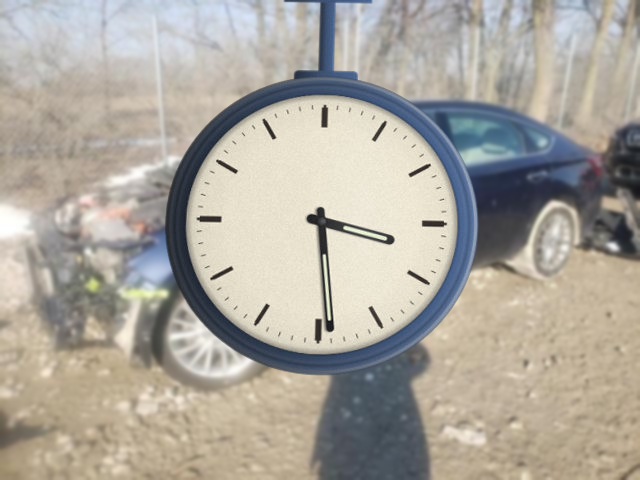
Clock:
3 h 29 min
